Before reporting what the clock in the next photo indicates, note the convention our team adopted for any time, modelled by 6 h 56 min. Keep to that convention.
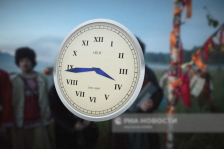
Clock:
3 h 44 min
